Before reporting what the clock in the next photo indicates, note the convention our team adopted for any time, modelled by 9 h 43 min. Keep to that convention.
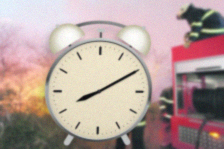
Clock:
8 h 10 min
